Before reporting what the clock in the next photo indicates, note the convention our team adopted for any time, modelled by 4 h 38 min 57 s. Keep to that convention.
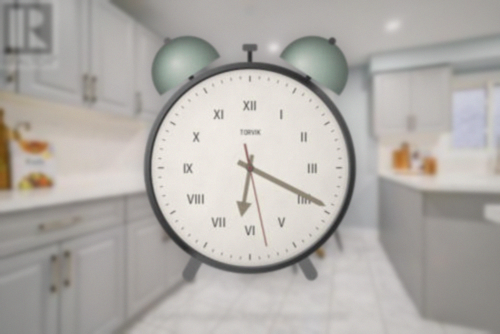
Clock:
6 h 19 min 28 s
